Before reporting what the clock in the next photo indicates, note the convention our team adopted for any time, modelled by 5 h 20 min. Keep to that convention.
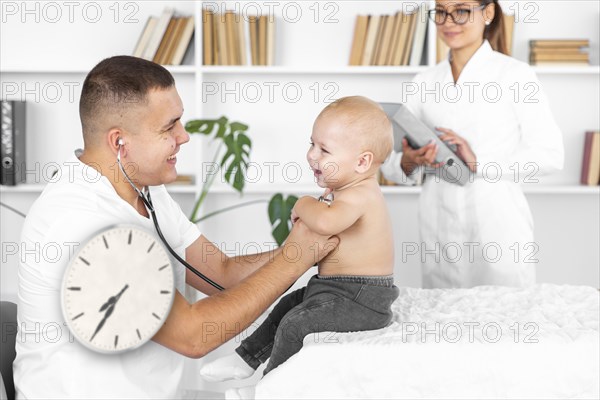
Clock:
7 h 35 min
